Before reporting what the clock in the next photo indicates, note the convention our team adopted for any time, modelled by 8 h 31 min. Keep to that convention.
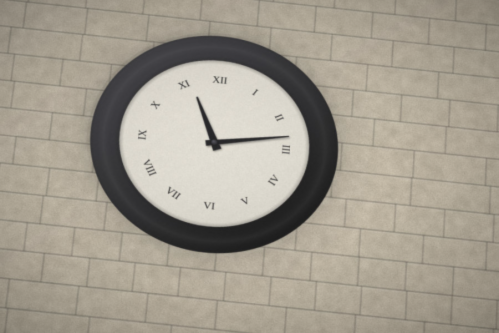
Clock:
11 h 13 min
